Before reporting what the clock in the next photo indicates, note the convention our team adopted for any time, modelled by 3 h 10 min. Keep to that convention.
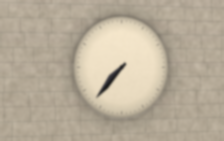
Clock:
7 h 37 min
